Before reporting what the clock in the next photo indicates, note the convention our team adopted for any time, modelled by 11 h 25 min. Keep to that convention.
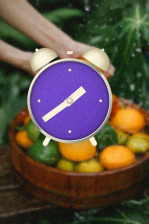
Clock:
1 h 39 min
